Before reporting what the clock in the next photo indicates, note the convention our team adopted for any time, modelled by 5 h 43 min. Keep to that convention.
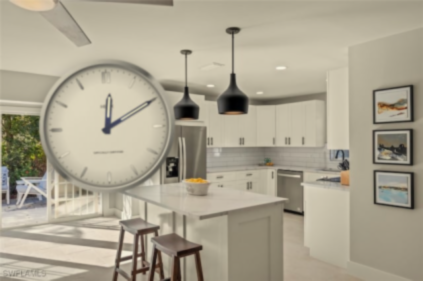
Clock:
12 h 10 min
